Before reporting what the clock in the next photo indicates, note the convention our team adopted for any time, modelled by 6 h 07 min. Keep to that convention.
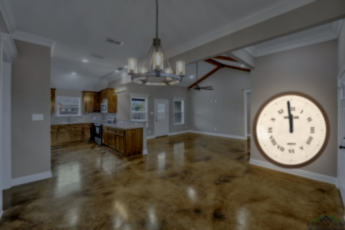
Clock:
11 h 59 min
